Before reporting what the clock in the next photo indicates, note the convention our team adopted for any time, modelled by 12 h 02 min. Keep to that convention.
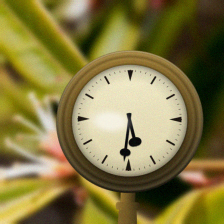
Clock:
5 h 31 min
